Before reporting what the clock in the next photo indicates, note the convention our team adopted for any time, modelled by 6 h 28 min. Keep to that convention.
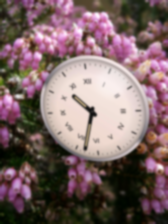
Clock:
10 h 33 min
